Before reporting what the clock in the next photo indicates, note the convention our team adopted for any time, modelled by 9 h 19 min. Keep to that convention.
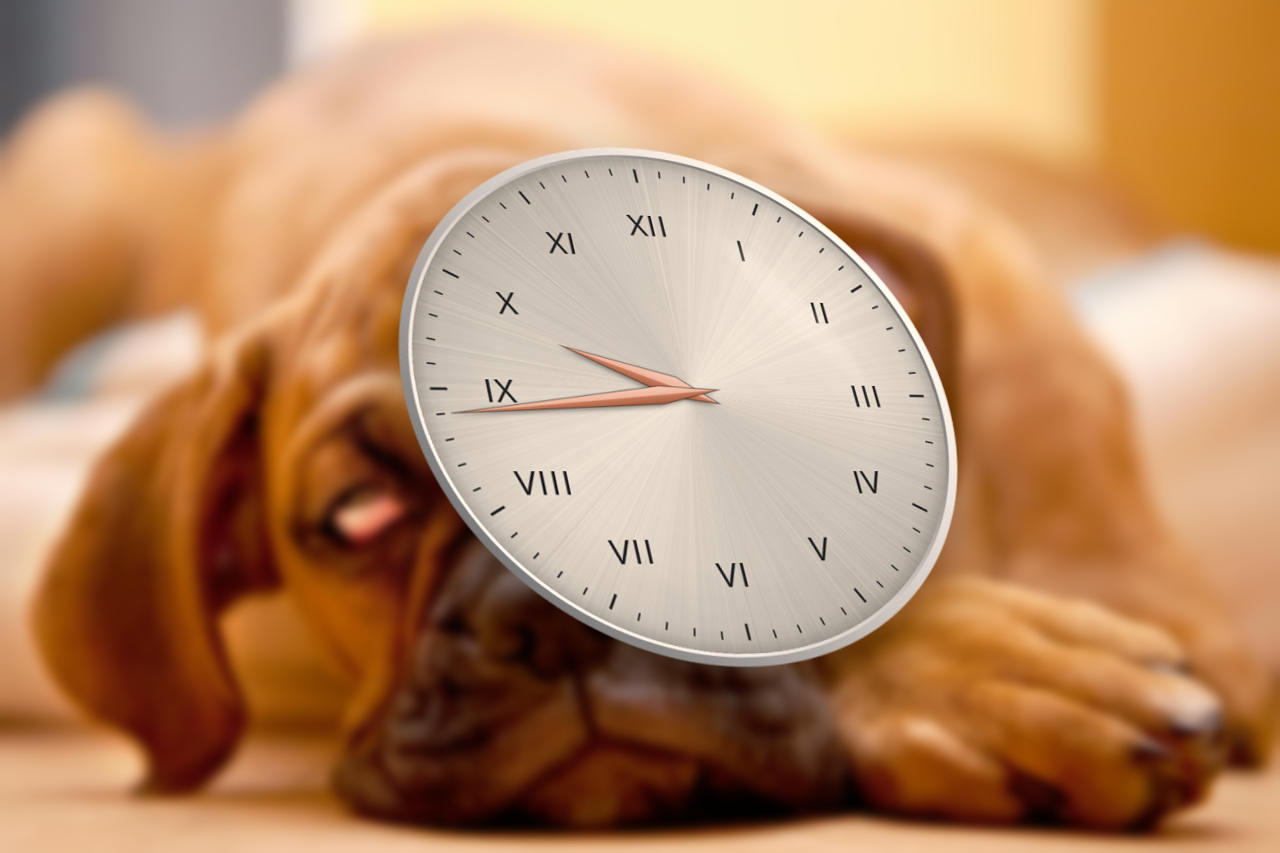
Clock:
9 h 44 min
